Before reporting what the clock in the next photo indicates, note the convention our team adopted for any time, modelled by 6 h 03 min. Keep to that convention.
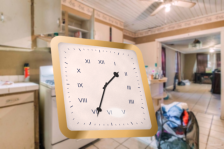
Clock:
1 h 34 min
